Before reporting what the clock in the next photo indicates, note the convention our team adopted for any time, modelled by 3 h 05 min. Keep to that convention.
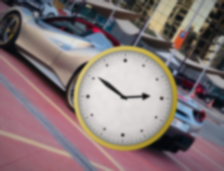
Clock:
2 h 51 min
